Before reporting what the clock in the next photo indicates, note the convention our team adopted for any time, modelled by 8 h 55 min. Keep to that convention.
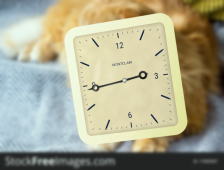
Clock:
2 h 44 min
